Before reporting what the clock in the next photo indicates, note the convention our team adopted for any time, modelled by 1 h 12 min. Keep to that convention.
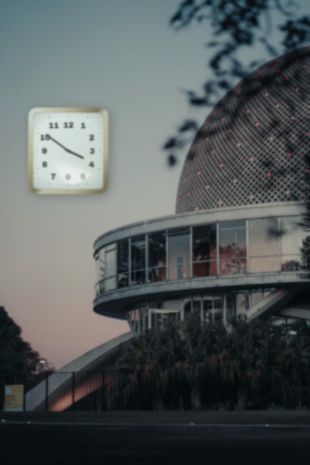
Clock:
3 h 51 min
